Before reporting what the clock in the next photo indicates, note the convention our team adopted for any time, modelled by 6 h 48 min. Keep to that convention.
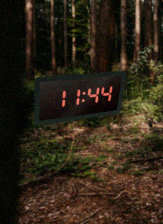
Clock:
11 h 44 min
